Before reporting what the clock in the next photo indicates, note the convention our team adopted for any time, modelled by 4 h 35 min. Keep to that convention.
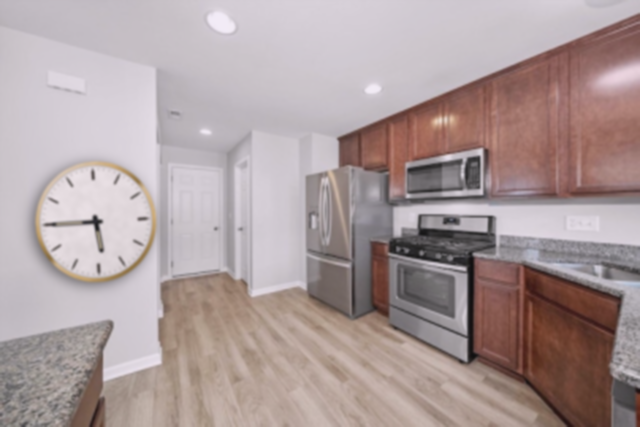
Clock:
5 h 45 min
